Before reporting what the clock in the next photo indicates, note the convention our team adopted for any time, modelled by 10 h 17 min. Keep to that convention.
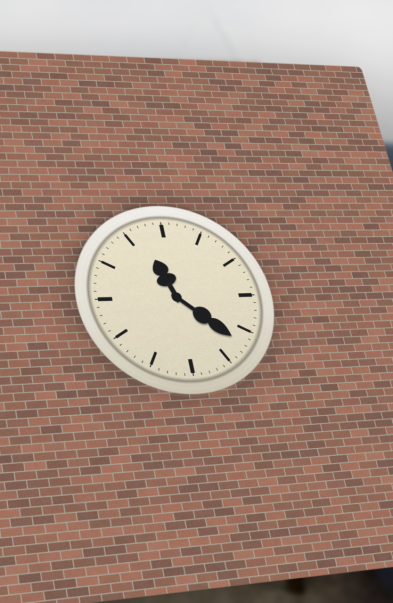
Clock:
11 h 22 min
